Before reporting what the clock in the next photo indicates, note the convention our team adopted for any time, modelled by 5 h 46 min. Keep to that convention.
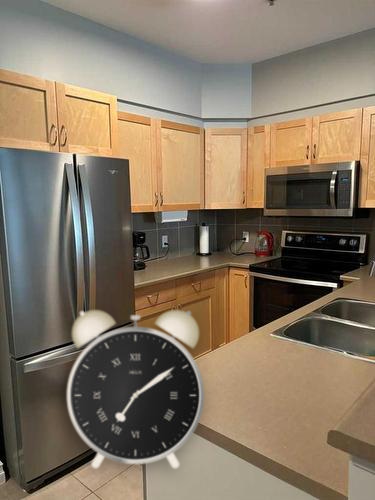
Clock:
7 h 09 min
